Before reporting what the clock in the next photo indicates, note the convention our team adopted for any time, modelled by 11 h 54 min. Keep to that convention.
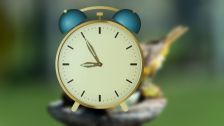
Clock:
8 h 55 min
